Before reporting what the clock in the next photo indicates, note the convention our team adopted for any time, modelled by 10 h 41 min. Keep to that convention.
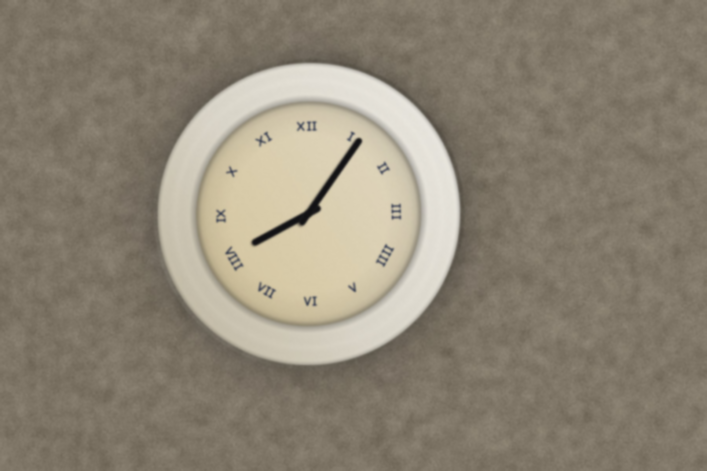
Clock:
8 h 06 min
